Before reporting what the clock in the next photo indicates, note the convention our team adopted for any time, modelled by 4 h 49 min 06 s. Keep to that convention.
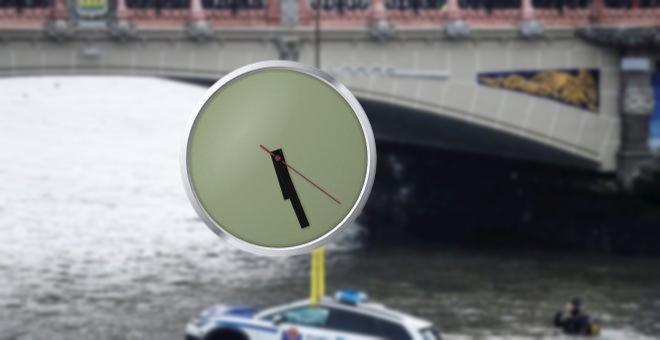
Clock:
5 h 26 min 21 s
